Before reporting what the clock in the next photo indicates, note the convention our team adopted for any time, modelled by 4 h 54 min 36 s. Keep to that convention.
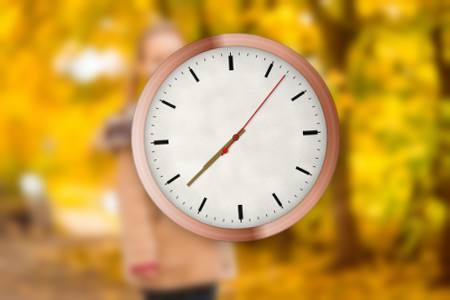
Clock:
7 h 38 min 07 s
